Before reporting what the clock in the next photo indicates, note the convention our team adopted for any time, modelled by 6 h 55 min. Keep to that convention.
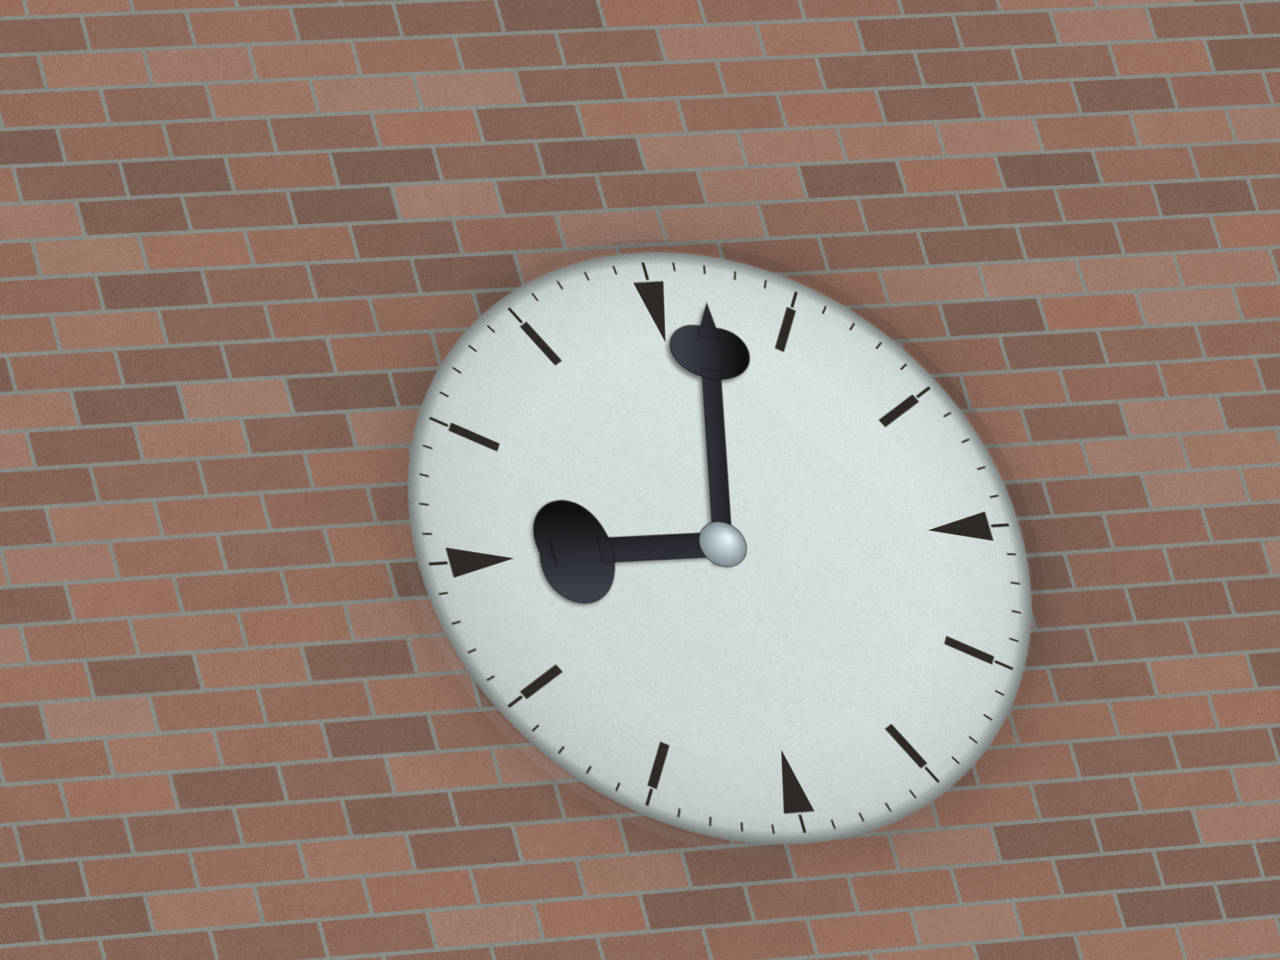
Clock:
9 h 02 min
